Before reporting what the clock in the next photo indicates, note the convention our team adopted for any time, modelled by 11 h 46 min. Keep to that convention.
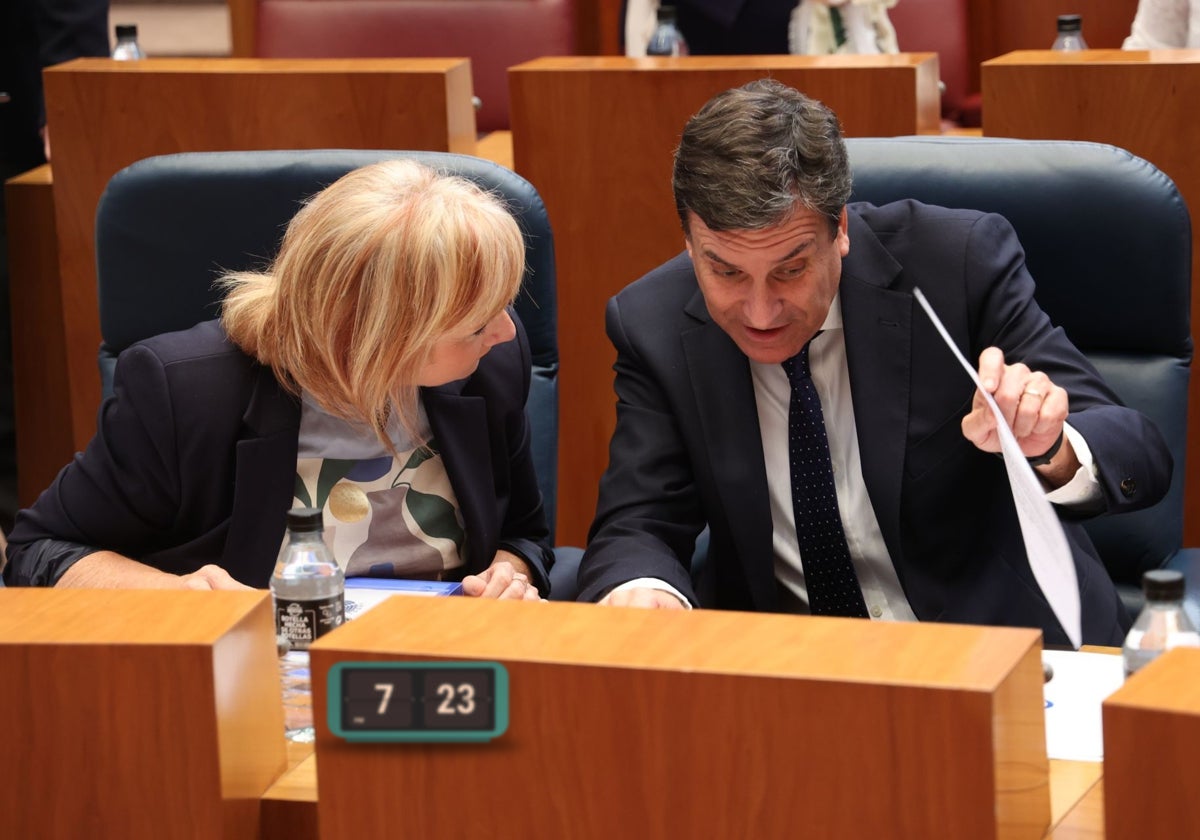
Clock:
7 h 23 min
